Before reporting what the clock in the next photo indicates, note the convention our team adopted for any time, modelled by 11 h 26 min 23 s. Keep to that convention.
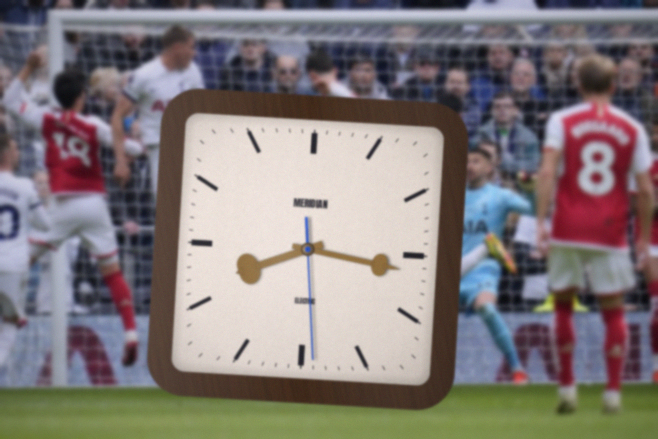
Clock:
8 h 16 min 29 s
